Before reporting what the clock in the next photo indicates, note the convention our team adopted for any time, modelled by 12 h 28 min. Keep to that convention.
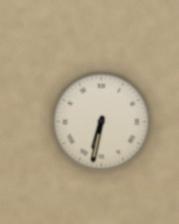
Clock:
6 h 32 min
